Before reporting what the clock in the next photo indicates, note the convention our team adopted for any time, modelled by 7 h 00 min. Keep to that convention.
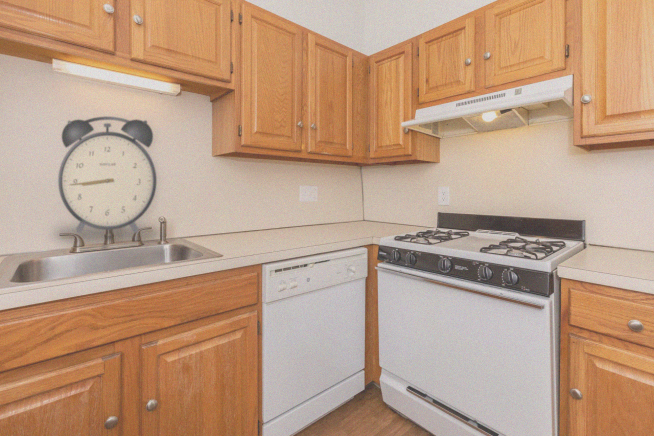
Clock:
8 h 44 min
